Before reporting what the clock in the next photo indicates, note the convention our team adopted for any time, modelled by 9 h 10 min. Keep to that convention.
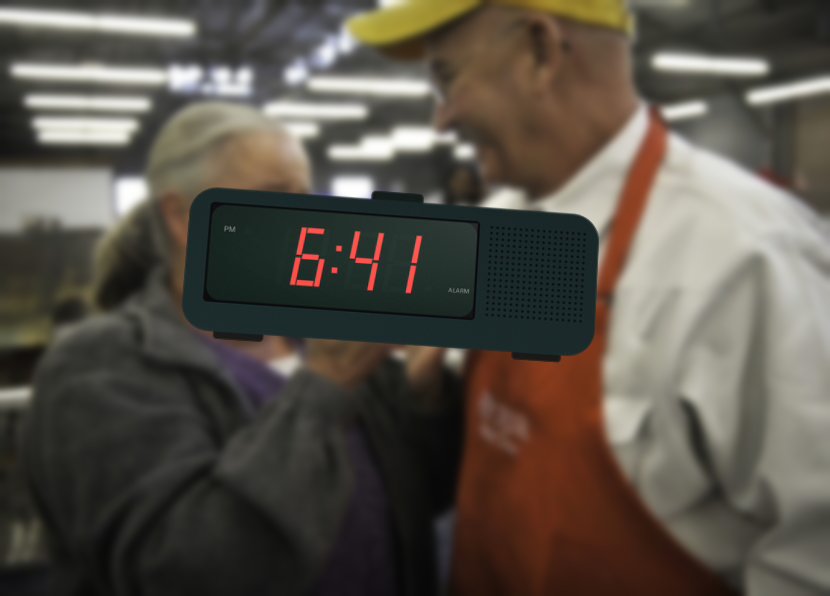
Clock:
6 h 41 min
